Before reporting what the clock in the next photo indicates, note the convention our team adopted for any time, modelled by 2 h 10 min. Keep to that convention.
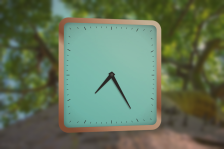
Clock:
7 h 25 min
